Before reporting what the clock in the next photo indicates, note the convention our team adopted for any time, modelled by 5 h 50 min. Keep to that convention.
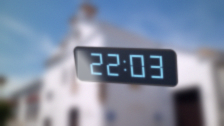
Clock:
22 h 03 min
